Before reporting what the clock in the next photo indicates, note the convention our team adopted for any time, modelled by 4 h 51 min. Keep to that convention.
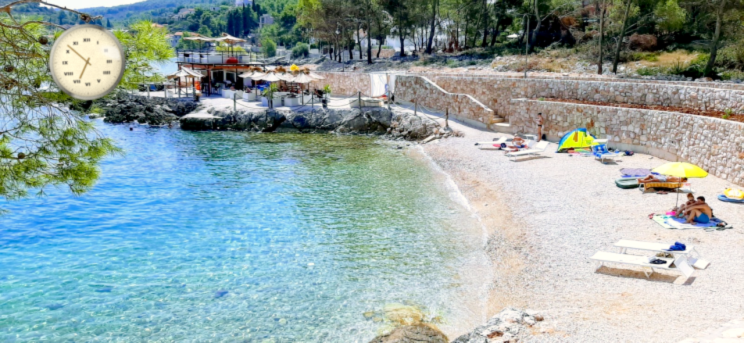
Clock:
6 h 52 min
